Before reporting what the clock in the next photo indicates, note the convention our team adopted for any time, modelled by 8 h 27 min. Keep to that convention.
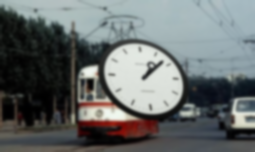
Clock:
1 h 08 min
